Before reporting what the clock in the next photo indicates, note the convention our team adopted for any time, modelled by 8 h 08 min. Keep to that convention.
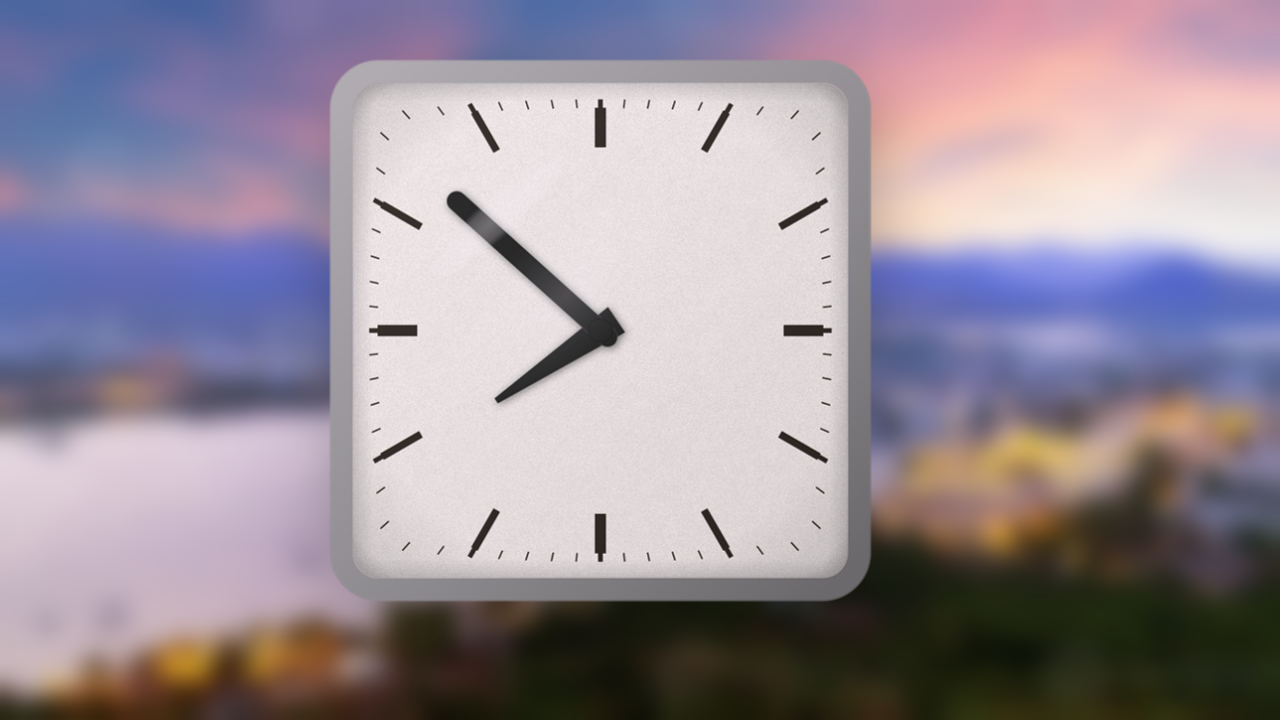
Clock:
7 h 52 min
